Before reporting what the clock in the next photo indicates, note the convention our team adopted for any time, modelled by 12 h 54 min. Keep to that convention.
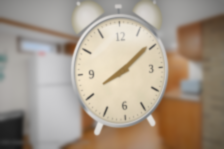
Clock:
8 h 09 min
